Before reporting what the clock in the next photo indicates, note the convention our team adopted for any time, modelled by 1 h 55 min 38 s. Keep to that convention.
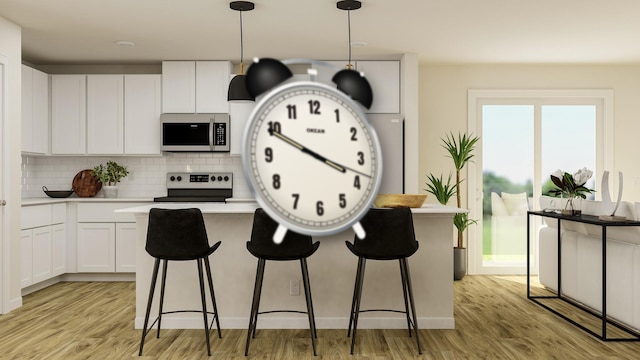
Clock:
3 h 49 min 18 s
